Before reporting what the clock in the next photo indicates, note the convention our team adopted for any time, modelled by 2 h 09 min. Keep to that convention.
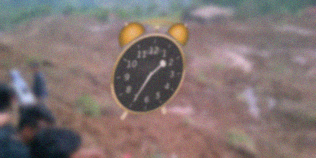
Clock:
1 h 35 min
